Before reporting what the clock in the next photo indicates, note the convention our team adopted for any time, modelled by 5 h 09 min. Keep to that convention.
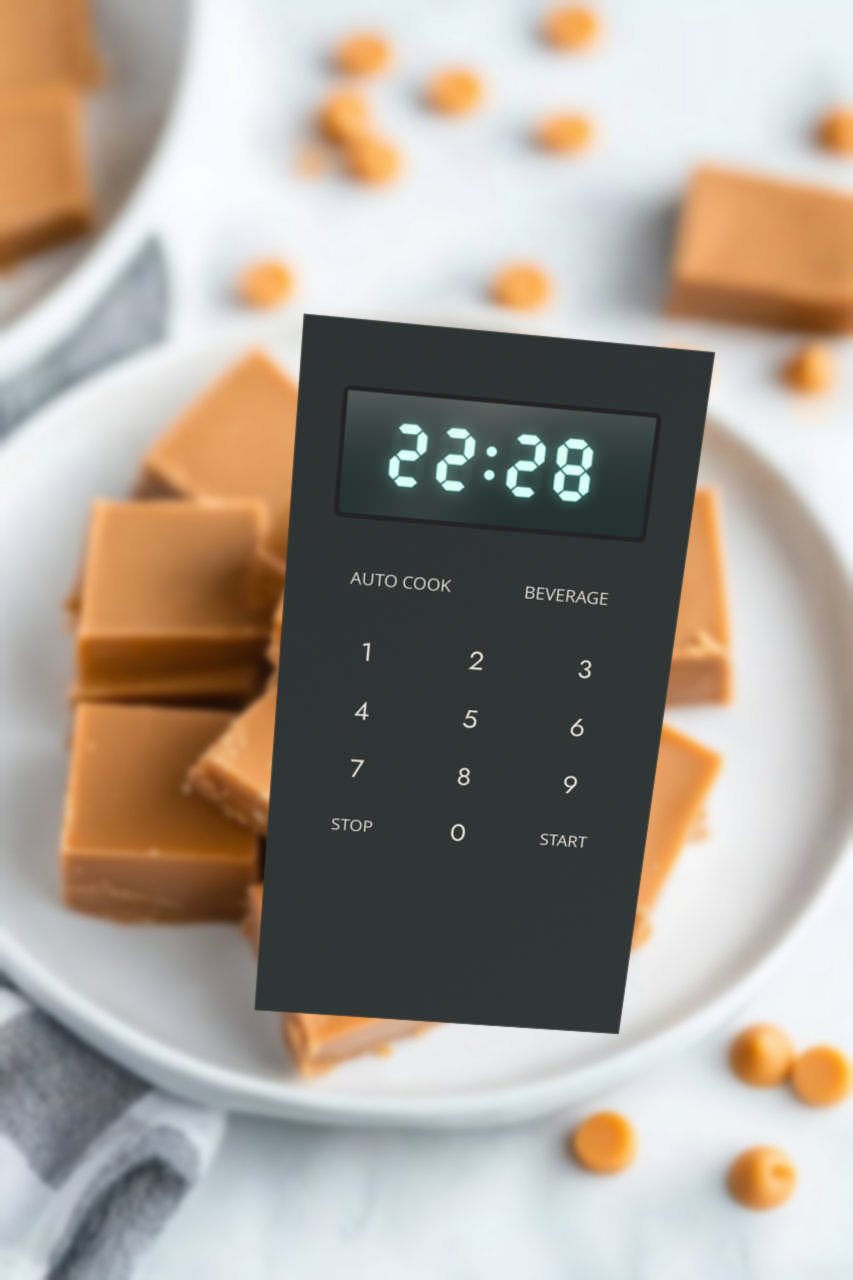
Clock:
22 h 28 min
